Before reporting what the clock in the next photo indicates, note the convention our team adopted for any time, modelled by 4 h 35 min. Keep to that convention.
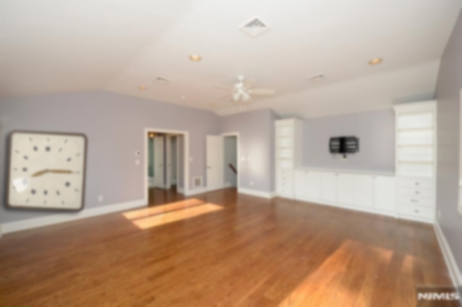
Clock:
8 h 15 min
